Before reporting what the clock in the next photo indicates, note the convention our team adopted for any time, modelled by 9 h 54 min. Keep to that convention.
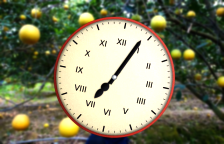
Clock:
7 h 04 min
